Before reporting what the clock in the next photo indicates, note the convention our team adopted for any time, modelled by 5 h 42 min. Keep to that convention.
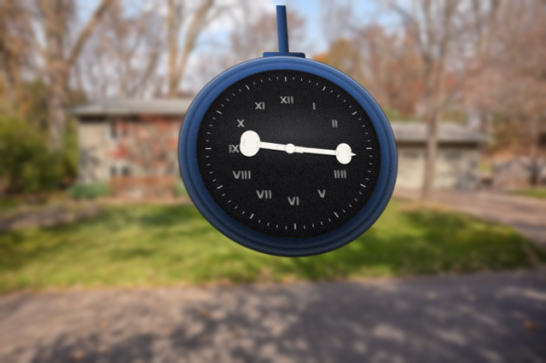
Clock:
9 h 16 min
